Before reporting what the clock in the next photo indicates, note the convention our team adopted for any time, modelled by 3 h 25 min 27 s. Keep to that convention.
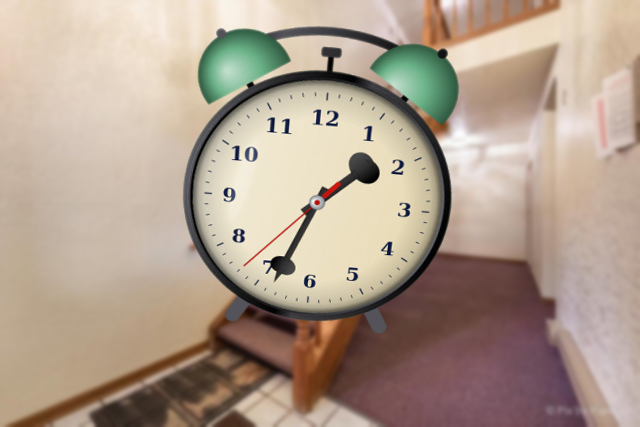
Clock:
1 h 33 min 37 s
